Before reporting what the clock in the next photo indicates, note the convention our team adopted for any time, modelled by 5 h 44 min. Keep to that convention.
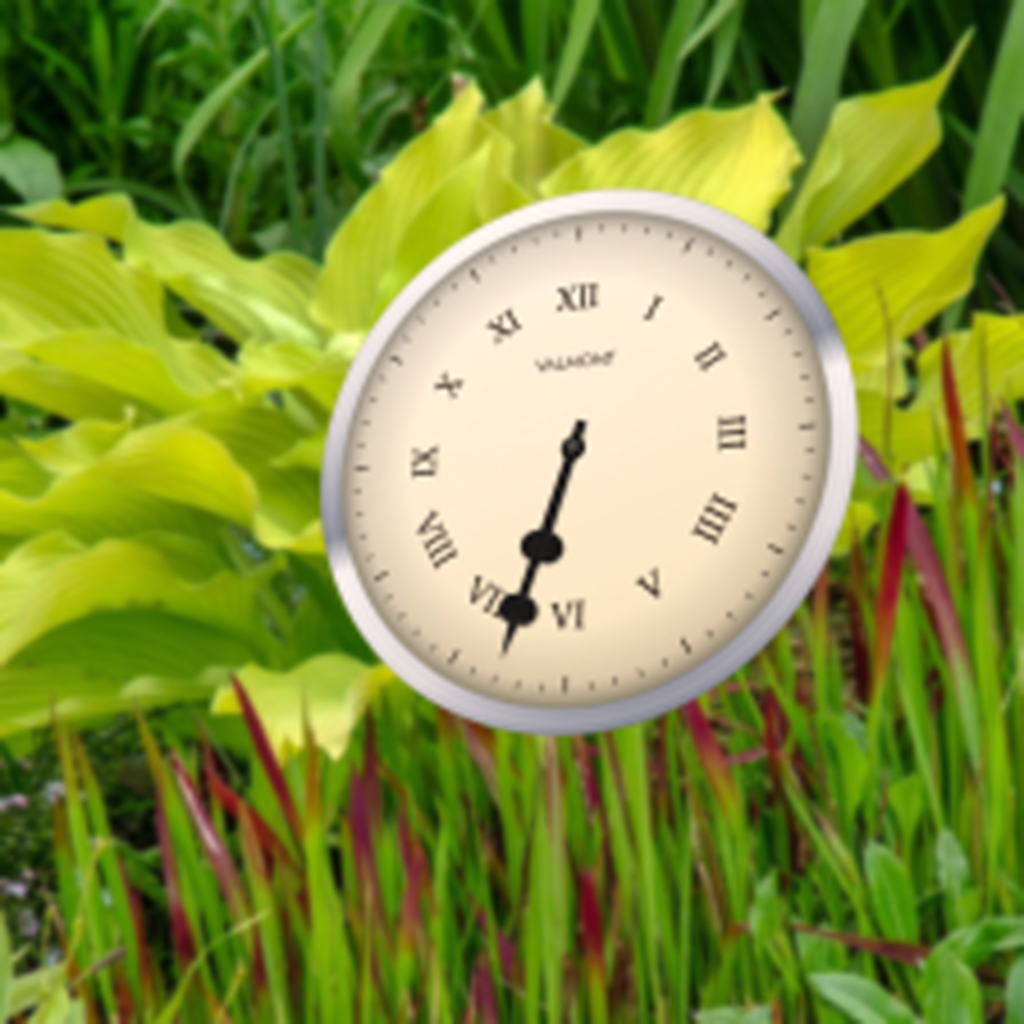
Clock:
6 h 33 min
